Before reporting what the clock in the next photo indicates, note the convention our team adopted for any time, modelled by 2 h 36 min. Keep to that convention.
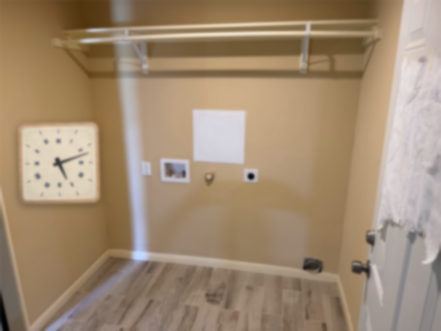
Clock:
5 h 12 min
